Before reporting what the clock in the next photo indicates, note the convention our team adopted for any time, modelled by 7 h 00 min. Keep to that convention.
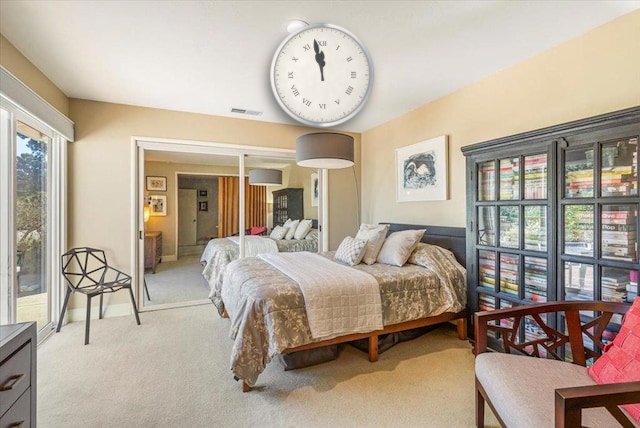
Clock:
11 h 58 min
